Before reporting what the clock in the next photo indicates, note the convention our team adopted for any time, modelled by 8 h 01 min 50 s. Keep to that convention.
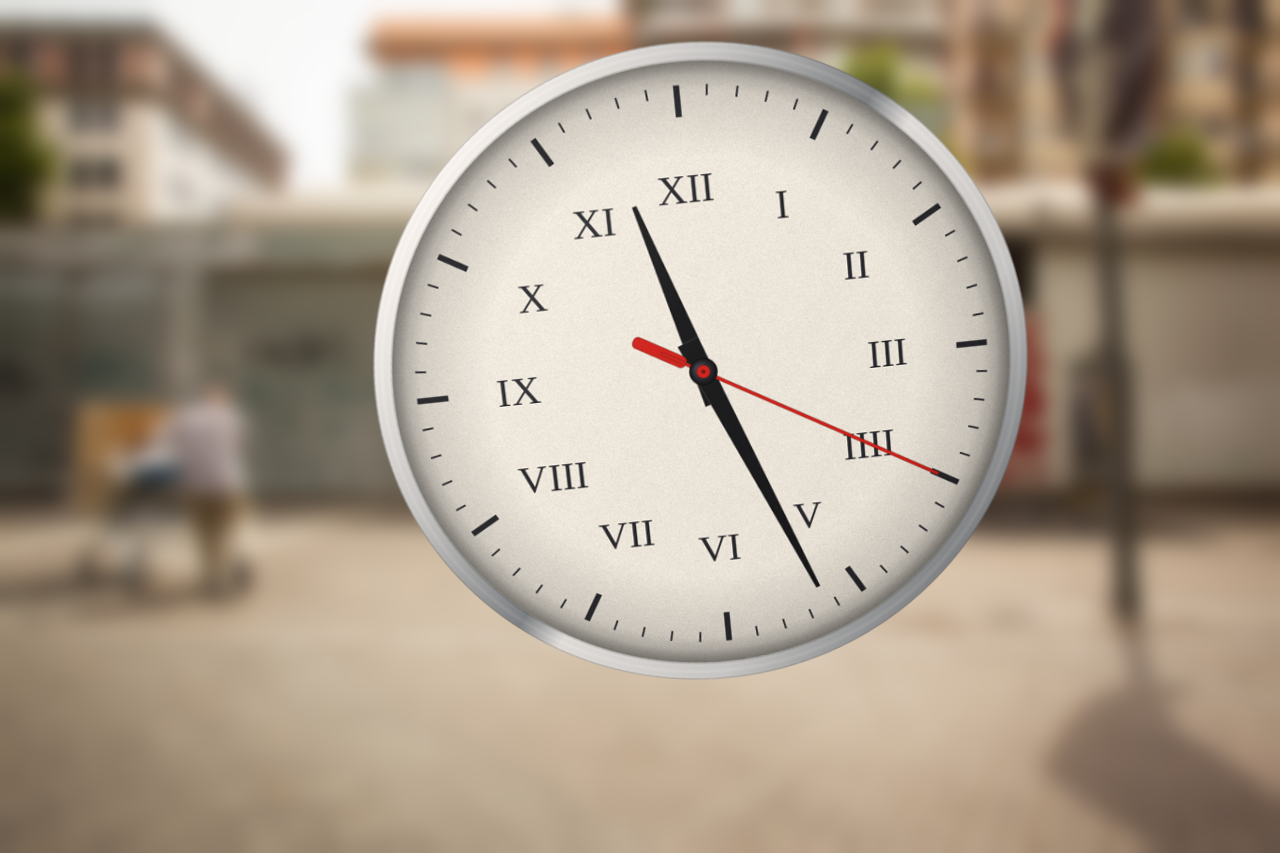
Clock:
11 h 26 min 20 s
